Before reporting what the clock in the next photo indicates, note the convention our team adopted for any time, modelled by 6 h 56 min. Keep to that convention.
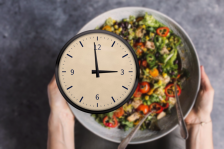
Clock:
2 h 59 min
